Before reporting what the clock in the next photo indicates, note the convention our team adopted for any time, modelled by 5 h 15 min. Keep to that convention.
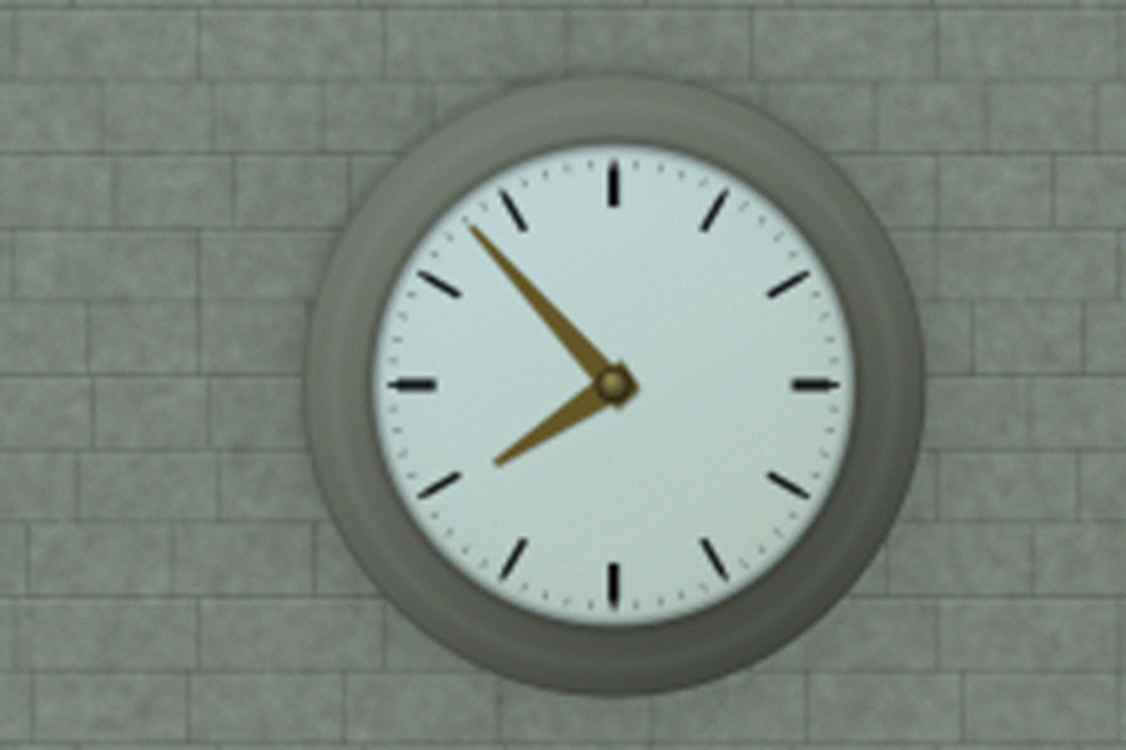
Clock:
7 h 53 min
